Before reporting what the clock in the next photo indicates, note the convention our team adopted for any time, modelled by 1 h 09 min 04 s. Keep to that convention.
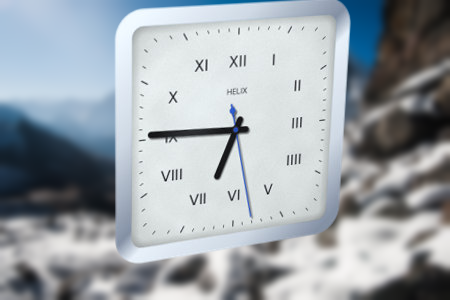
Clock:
6 h 45 min 28 s
